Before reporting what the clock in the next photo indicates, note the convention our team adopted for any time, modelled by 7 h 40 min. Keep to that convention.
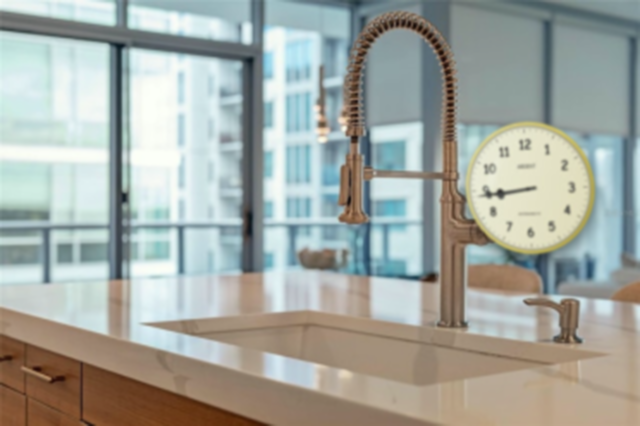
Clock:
8 h 44 min
